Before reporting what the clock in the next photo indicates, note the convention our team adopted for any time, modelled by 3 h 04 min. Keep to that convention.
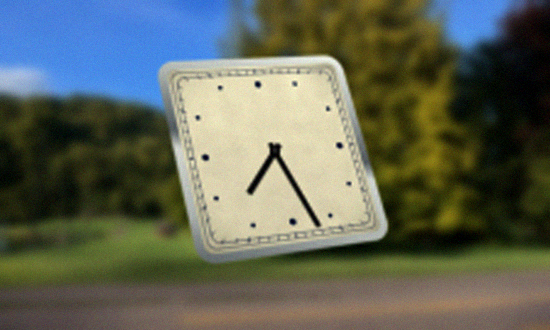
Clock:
7 h 27 min
